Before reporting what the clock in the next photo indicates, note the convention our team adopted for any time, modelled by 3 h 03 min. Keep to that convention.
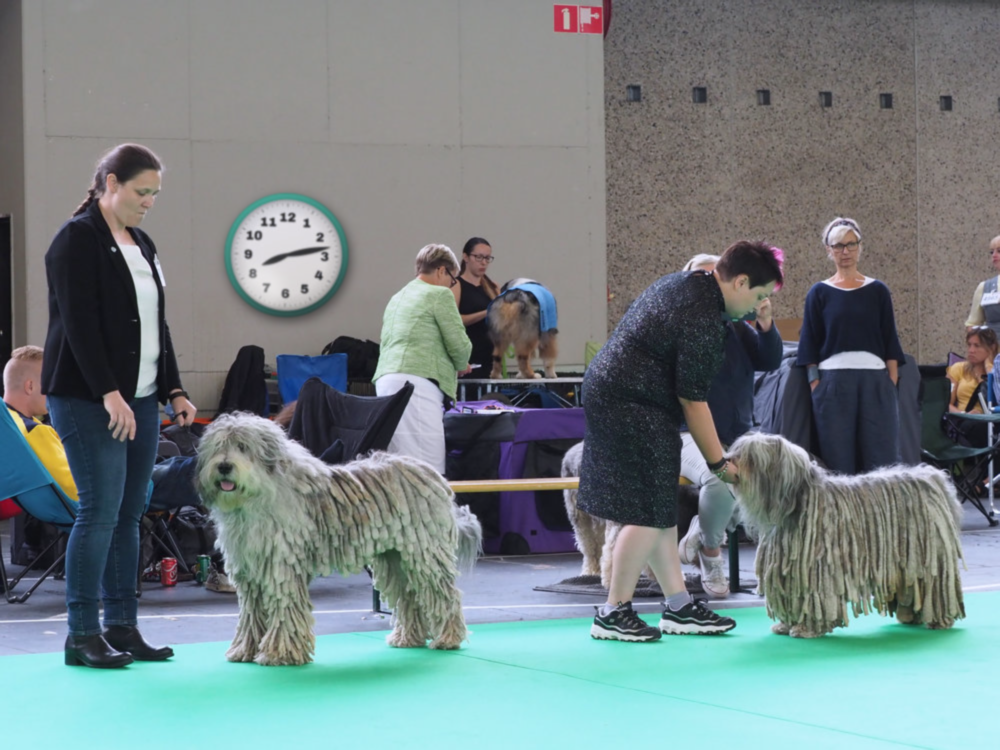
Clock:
8 h 13 min
